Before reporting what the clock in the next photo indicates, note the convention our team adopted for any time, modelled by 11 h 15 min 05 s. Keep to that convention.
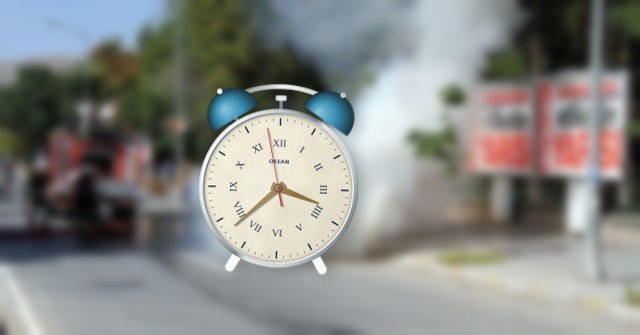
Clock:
3 h 37 min 58 s
